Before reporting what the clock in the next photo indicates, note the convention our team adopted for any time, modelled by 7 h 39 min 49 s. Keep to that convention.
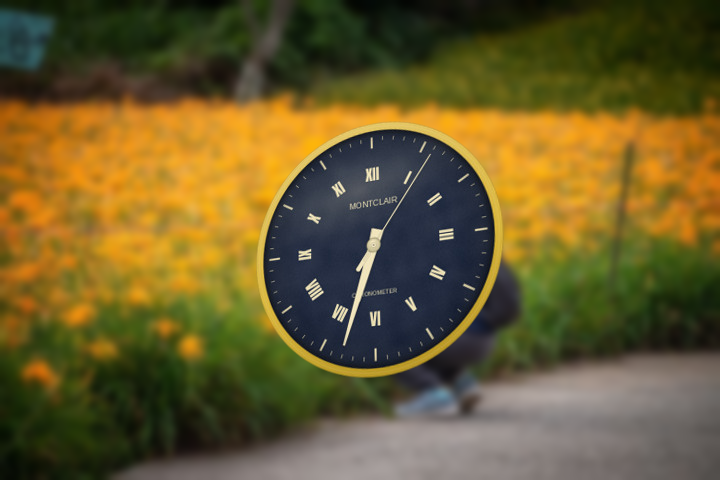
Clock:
6 h 33 min 06 s
